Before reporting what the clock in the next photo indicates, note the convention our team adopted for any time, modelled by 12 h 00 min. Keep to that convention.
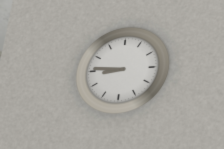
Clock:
8 h 46 min
